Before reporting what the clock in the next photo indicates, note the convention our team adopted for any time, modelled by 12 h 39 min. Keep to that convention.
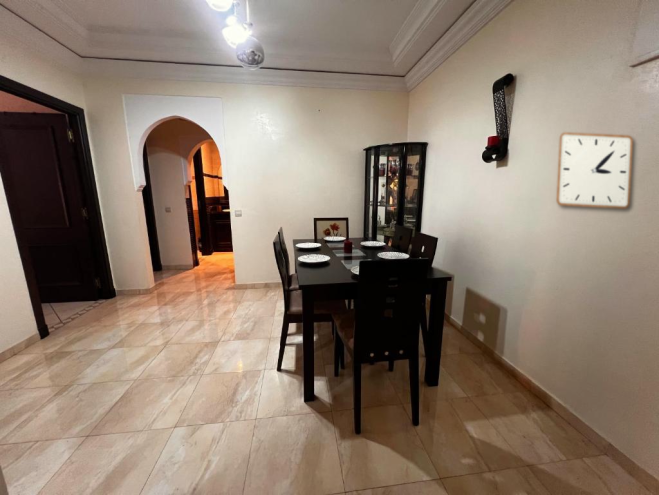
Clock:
3 h 07 min
